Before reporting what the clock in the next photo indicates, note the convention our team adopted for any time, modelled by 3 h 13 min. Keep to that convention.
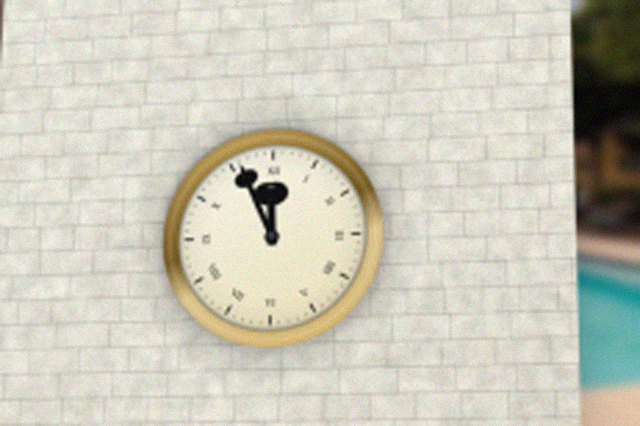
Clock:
11 h 56 min
